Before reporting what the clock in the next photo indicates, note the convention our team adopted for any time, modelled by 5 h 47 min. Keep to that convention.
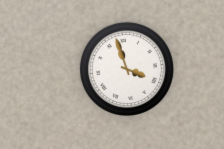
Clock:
3 h 58 min
